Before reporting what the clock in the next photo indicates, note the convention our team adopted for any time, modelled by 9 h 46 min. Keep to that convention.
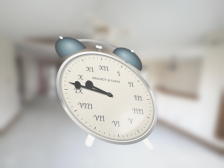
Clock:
9 h 47 min
